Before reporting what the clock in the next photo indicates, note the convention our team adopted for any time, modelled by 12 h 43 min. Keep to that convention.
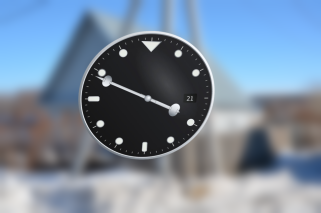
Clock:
3 h 49 min
